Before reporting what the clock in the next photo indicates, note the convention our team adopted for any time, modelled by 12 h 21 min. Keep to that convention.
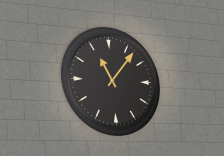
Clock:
11 h 07 min
